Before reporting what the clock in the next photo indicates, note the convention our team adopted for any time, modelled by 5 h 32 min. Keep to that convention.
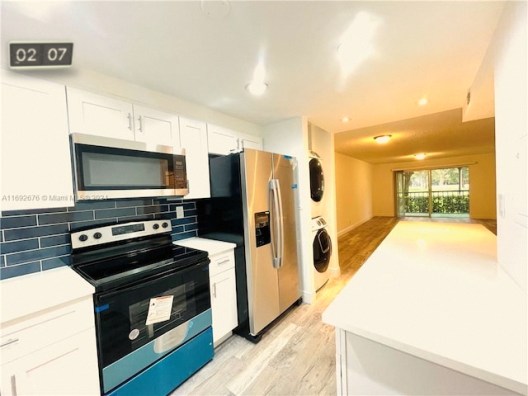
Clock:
2 h 07 min
